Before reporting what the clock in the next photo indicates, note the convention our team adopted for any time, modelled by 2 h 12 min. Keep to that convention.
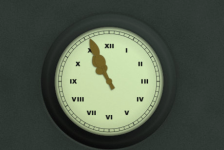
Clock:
10 h 56 min
